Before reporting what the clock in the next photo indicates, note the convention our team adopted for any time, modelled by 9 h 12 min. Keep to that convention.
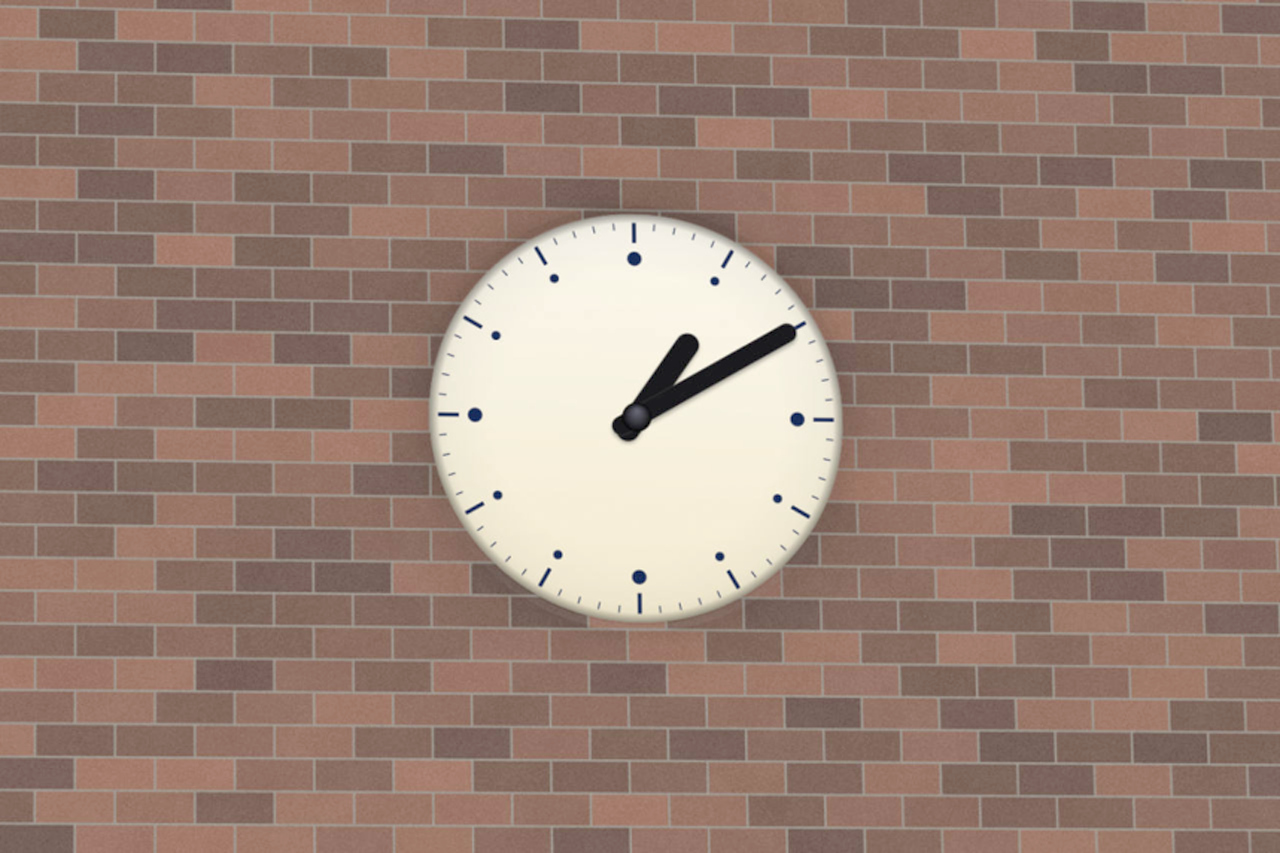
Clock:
1 h 10 min
